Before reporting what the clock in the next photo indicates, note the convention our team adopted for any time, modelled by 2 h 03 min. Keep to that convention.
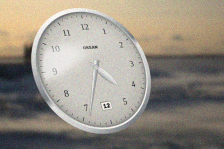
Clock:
4 h 34 min
